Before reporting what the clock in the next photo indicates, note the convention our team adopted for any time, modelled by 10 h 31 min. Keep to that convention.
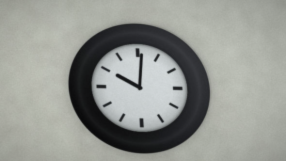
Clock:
10 h 01 min
